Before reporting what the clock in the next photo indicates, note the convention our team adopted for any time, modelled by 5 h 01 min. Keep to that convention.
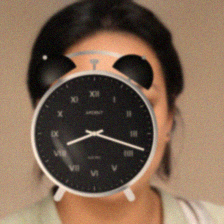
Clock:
8 h 18 min
